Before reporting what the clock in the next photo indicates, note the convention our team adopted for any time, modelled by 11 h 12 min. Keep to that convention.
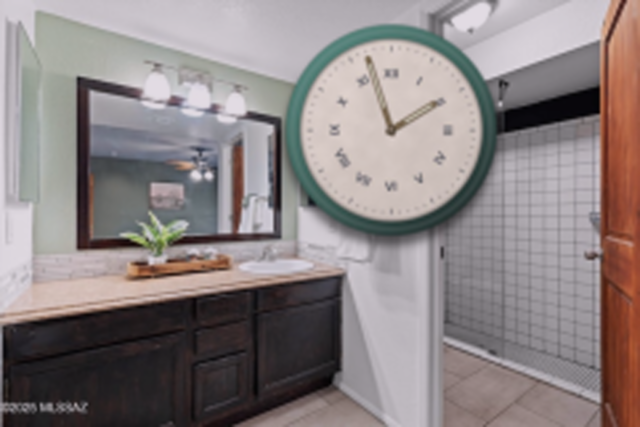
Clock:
1 h 57 min
